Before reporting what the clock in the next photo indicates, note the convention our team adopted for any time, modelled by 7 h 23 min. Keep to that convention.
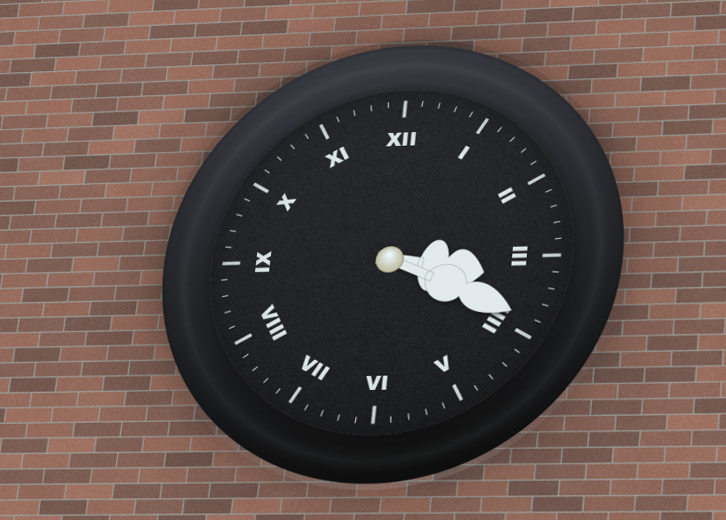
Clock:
3 h 19 min
